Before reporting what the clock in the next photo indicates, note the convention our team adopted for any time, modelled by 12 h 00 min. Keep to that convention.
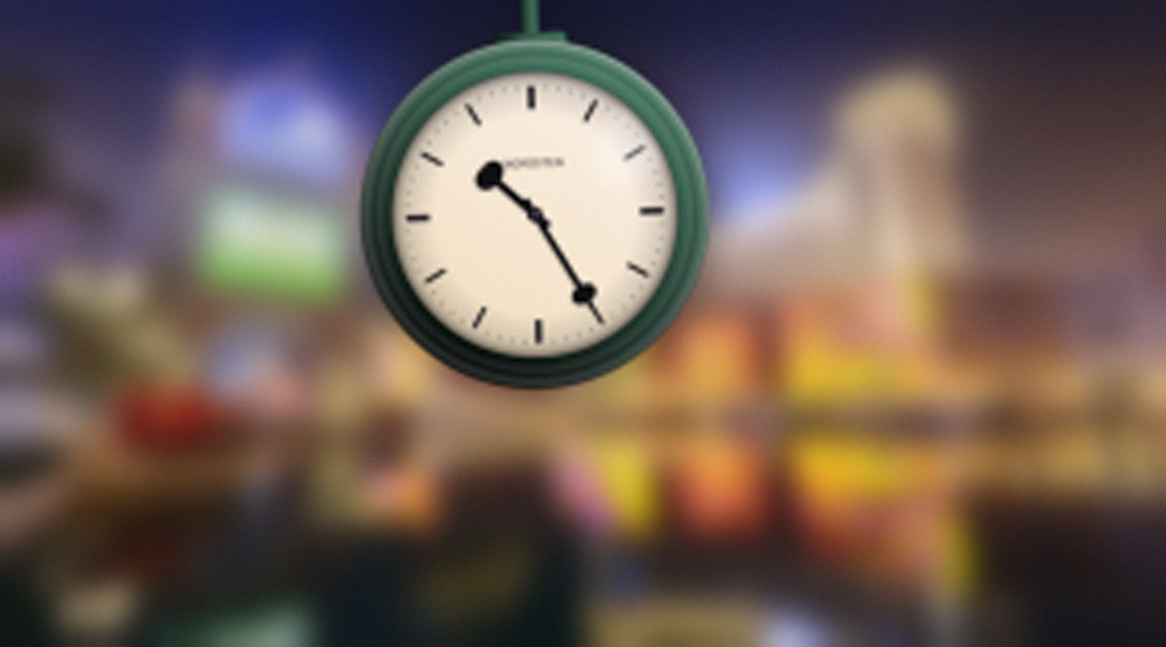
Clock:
10 h 25 min
